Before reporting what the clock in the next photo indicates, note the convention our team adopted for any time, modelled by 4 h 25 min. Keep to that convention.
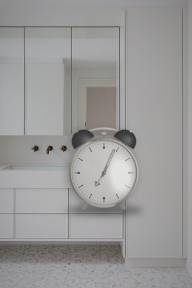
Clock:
7 h 04 min
